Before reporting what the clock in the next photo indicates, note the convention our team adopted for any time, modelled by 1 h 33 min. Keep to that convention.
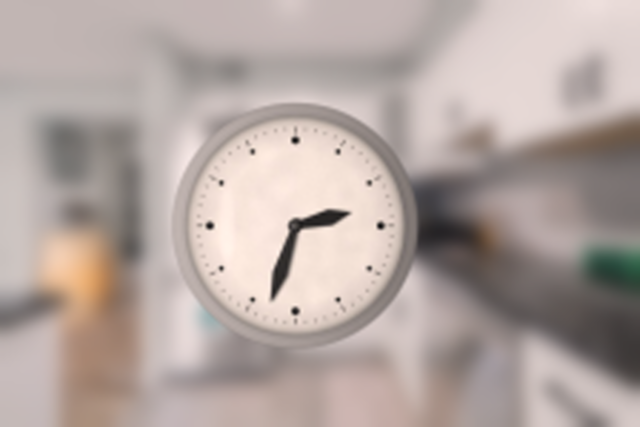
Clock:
2 h 33 min
